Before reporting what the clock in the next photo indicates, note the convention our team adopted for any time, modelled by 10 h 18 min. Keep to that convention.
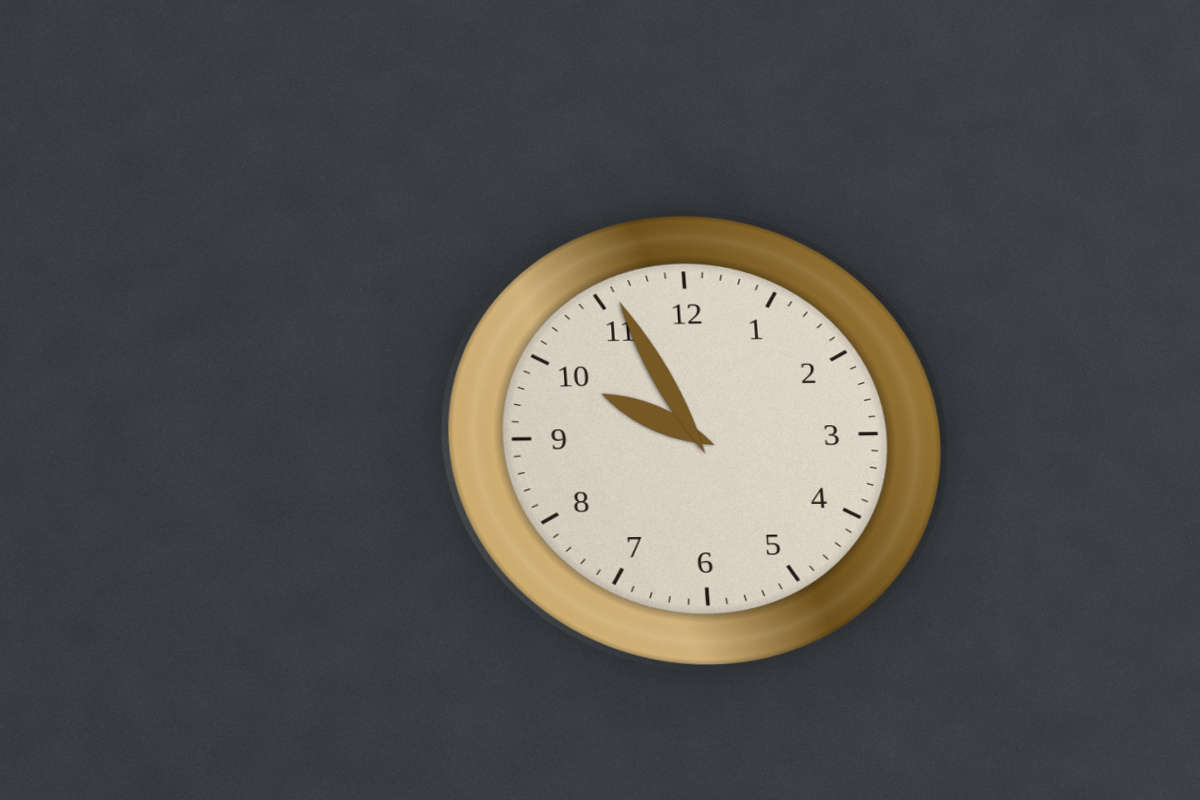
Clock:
9 h 56 min
